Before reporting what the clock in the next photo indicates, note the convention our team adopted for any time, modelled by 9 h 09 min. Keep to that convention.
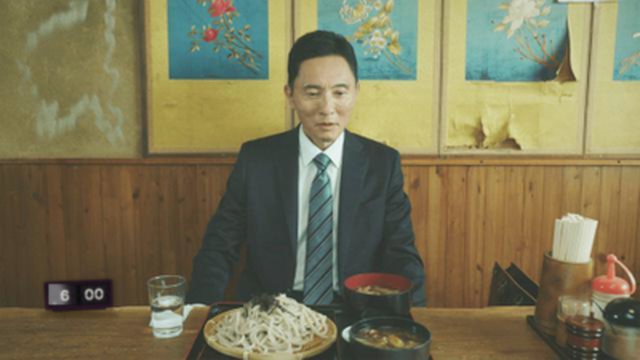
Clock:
6 h 00 min
